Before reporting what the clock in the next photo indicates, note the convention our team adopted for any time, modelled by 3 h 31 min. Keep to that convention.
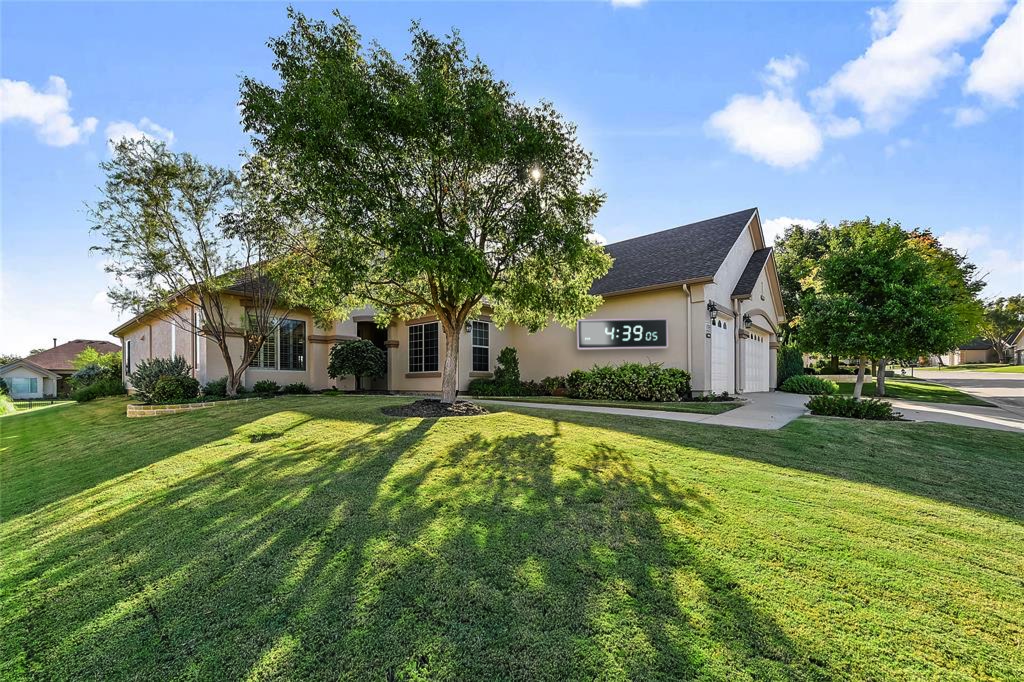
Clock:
4 h 39 min
